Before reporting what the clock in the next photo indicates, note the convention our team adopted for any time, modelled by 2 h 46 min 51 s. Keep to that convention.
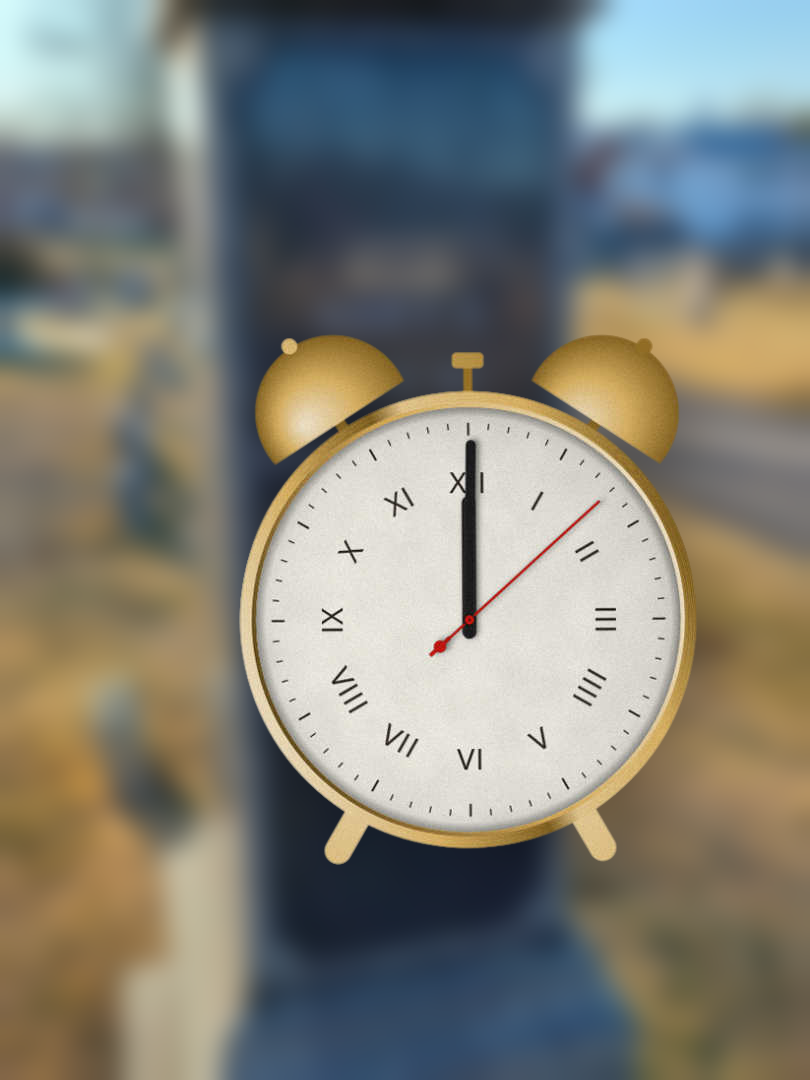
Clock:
12 h 00 min 08 s
